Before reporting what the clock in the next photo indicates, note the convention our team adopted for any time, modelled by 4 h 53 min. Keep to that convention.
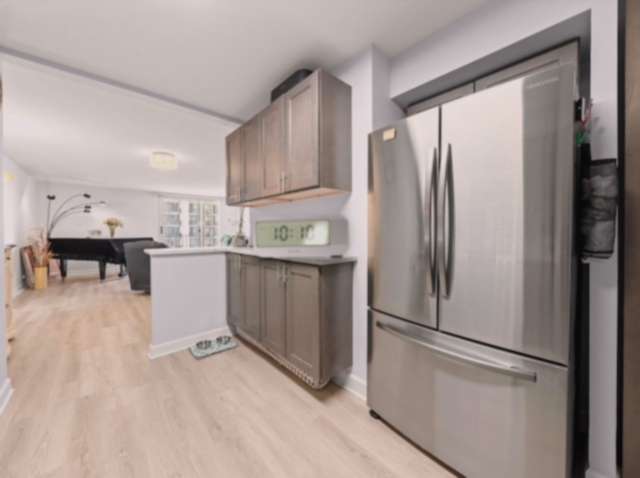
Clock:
10 h 10 min
